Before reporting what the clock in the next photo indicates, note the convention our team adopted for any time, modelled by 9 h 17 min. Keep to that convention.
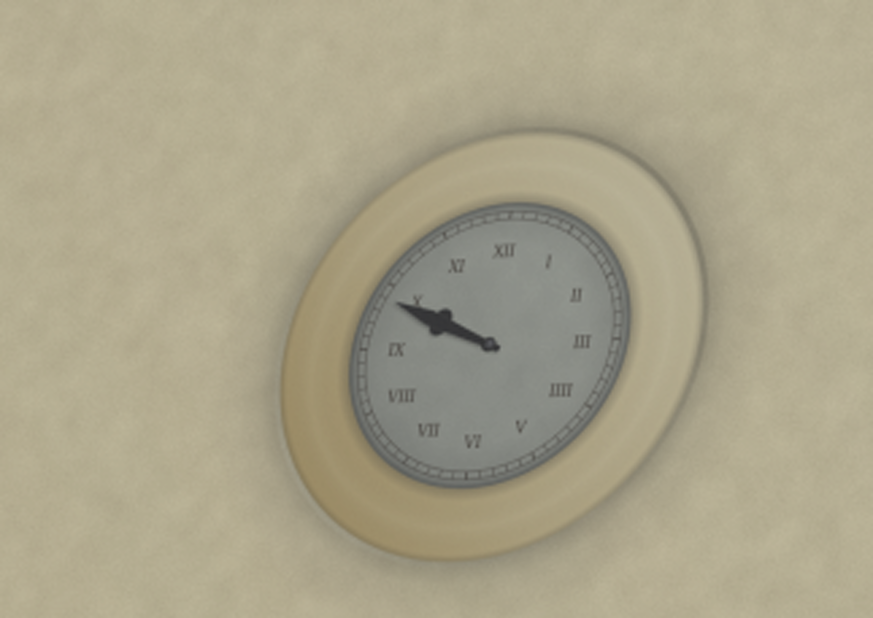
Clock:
9 h 49 min
